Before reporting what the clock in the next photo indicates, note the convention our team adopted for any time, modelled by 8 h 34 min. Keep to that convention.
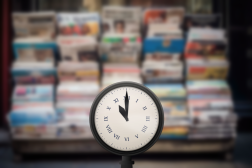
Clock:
11 h 00 min
